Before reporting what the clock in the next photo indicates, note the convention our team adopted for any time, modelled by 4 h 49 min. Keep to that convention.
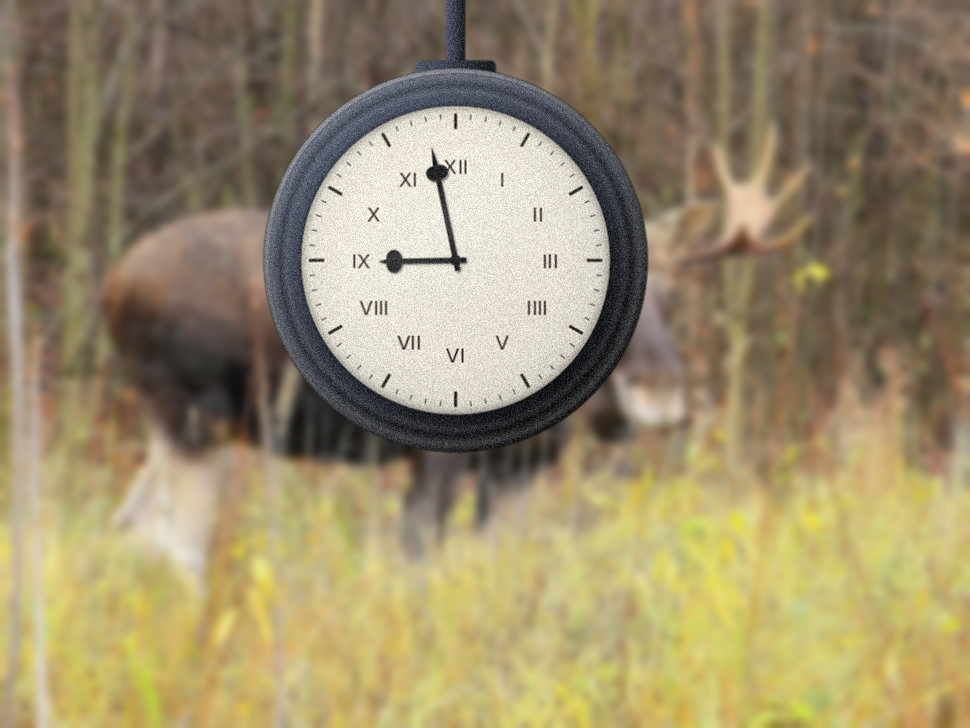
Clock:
8 h 58 min
